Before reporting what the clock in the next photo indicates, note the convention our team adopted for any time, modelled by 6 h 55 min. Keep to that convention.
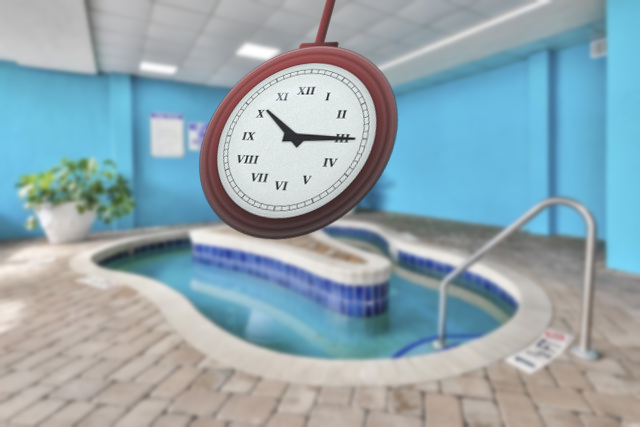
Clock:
10 h 15 min
